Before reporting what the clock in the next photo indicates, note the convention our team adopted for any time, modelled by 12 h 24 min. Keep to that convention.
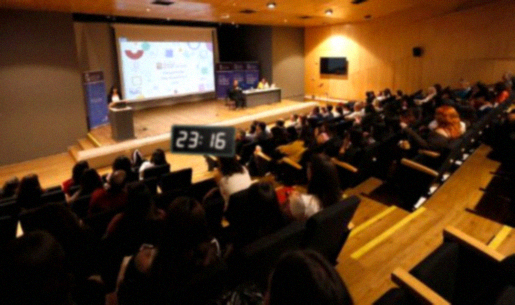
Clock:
23 h 16 min
